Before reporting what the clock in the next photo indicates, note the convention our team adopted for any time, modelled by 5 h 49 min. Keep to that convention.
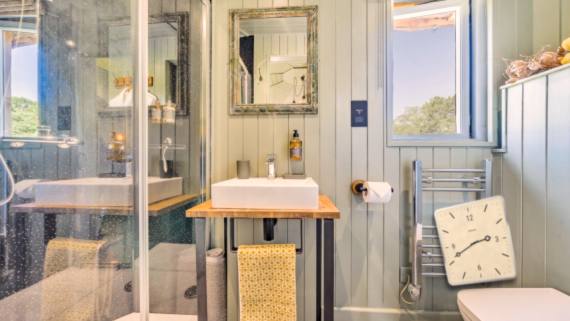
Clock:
2 h 41 min
